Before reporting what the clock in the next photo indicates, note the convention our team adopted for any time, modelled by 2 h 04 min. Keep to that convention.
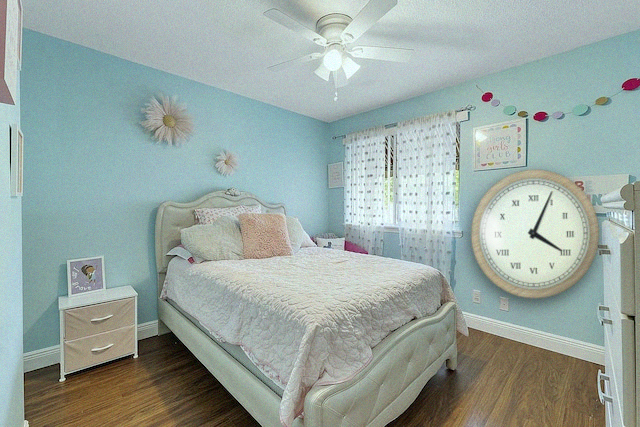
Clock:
4 h 04 min
